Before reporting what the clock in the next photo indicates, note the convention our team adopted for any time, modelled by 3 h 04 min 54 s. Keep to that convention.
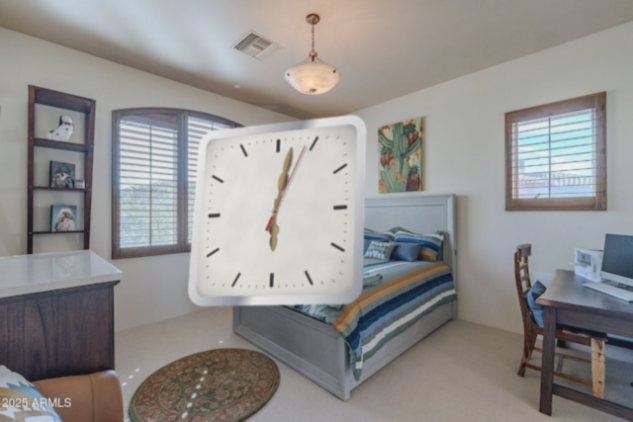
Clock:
6 h 02 min 04 s
